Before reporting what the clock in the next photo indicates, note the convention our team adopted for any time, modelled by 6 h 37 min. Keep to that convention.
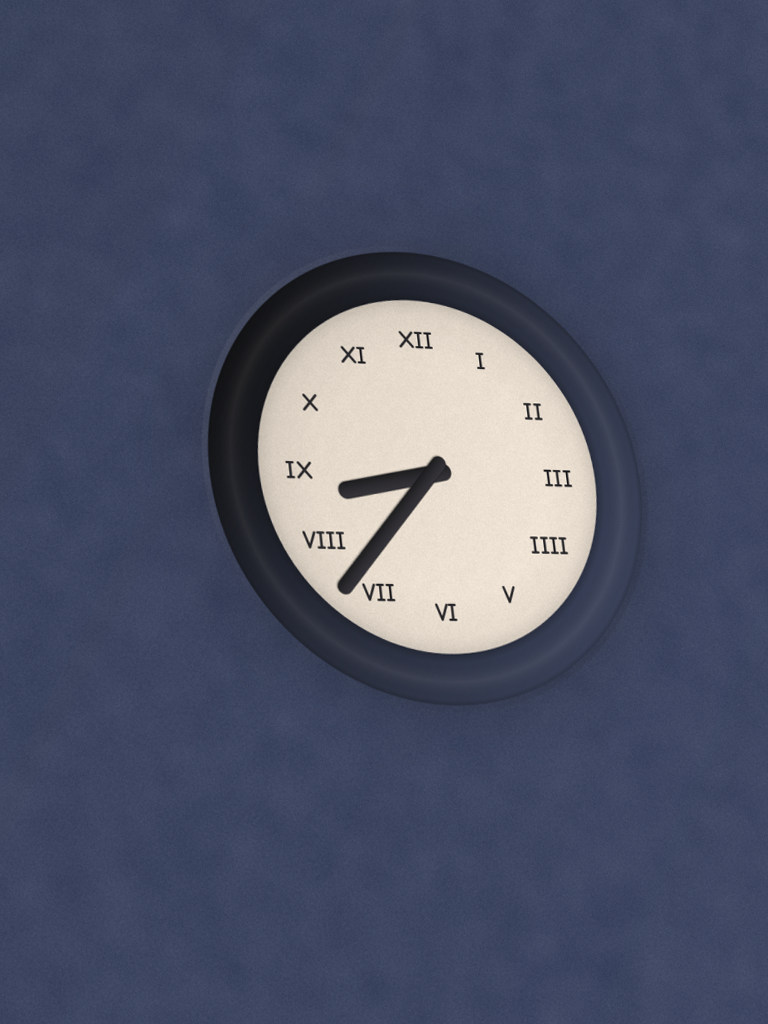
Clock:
8 h 37 min
